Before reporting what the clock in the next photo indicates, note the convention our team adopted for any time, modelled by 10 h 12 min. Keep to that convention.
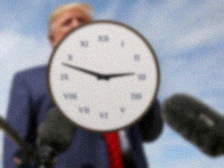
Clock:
2 h 48 min
